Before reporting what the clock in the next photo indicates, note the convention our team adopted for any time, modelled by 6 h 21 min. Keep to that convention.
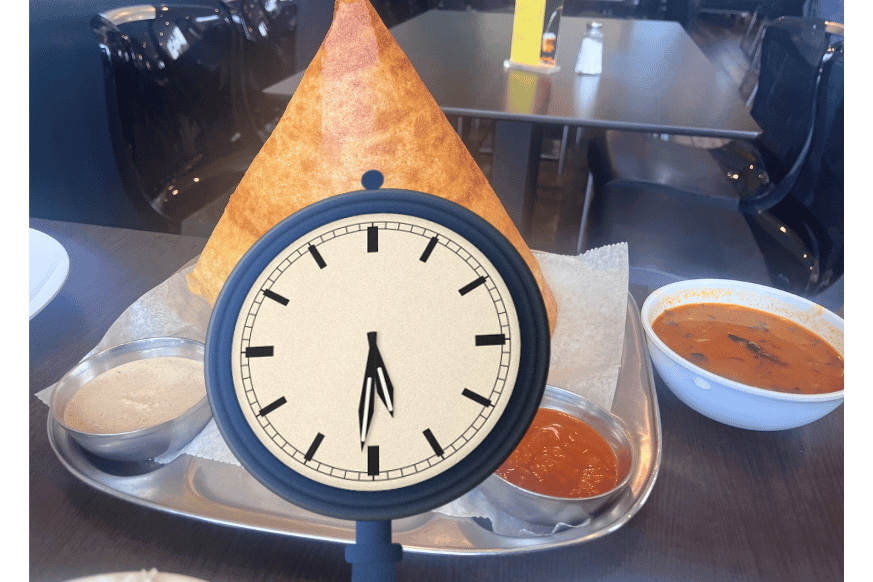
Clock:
5 h 31 min
